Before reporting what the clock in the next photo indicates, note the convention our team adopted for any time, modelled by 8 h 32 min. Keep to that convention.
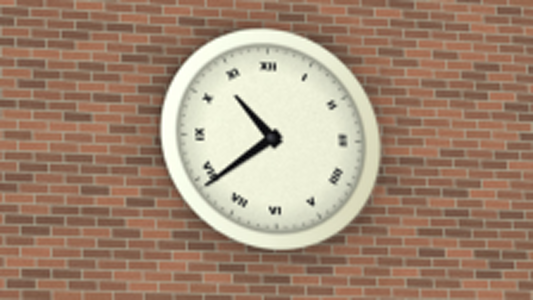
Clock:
10 h 39 min
